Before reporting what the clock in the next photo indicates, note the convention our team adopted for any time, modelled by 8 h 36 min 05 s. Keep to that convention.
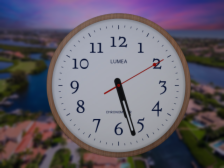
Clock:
5 h 27 min 10 s
